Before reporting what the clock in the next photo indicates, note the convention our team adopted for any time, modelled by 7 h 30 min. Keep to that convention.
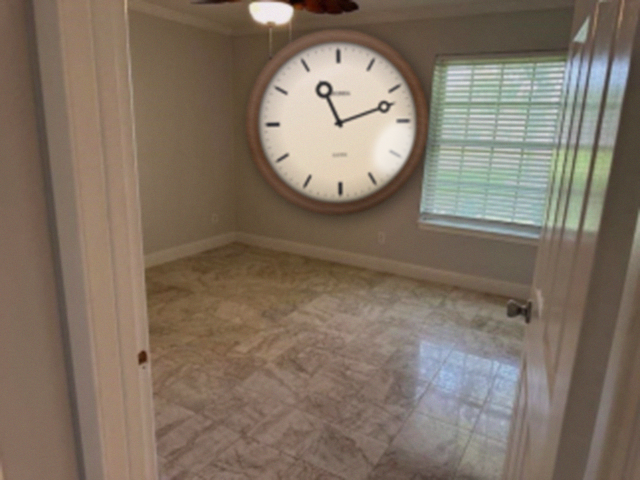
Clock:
11 h 12 min
